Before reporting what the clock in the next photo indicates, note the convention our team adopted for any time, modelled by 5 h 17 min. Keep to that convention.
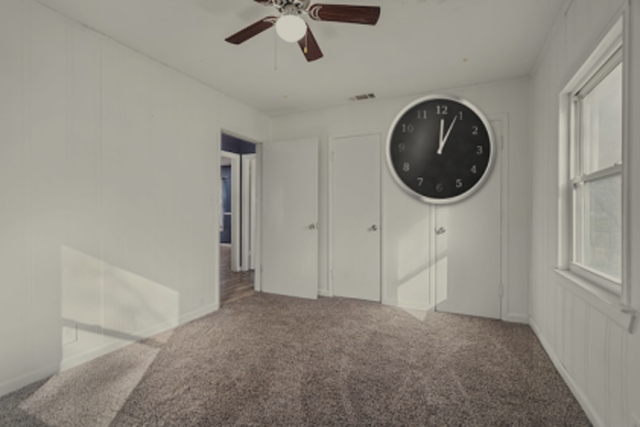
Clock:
12 h 04 min
